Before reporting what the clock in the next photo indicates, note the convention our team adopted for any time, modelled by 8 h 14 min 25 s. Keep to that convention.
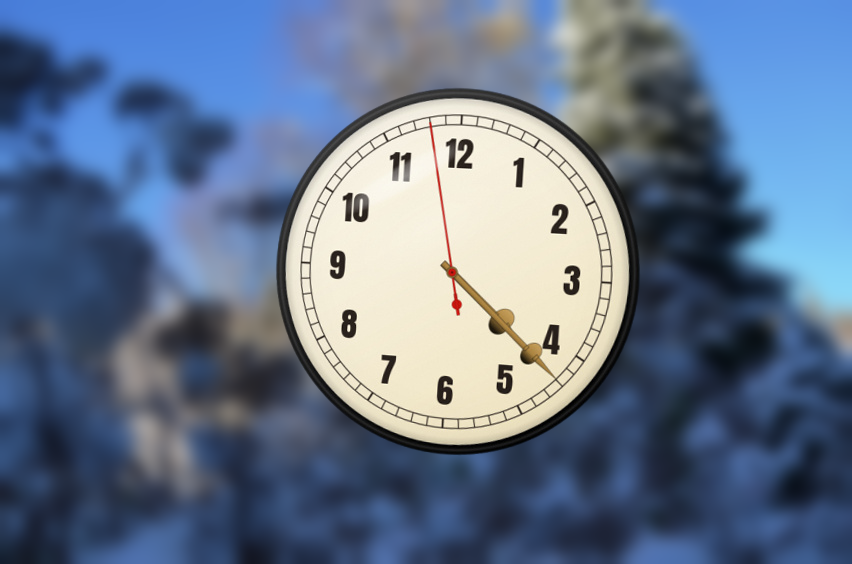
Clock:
4 h 21 min 58 s
